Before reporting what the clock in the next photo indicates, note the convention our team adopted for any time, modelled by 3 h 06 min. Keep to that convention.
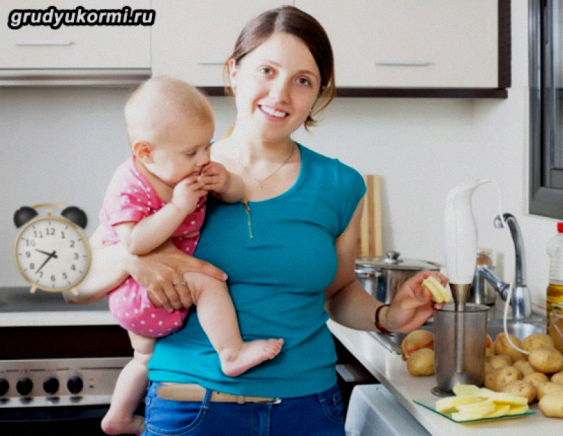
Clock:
9 h 37 min
